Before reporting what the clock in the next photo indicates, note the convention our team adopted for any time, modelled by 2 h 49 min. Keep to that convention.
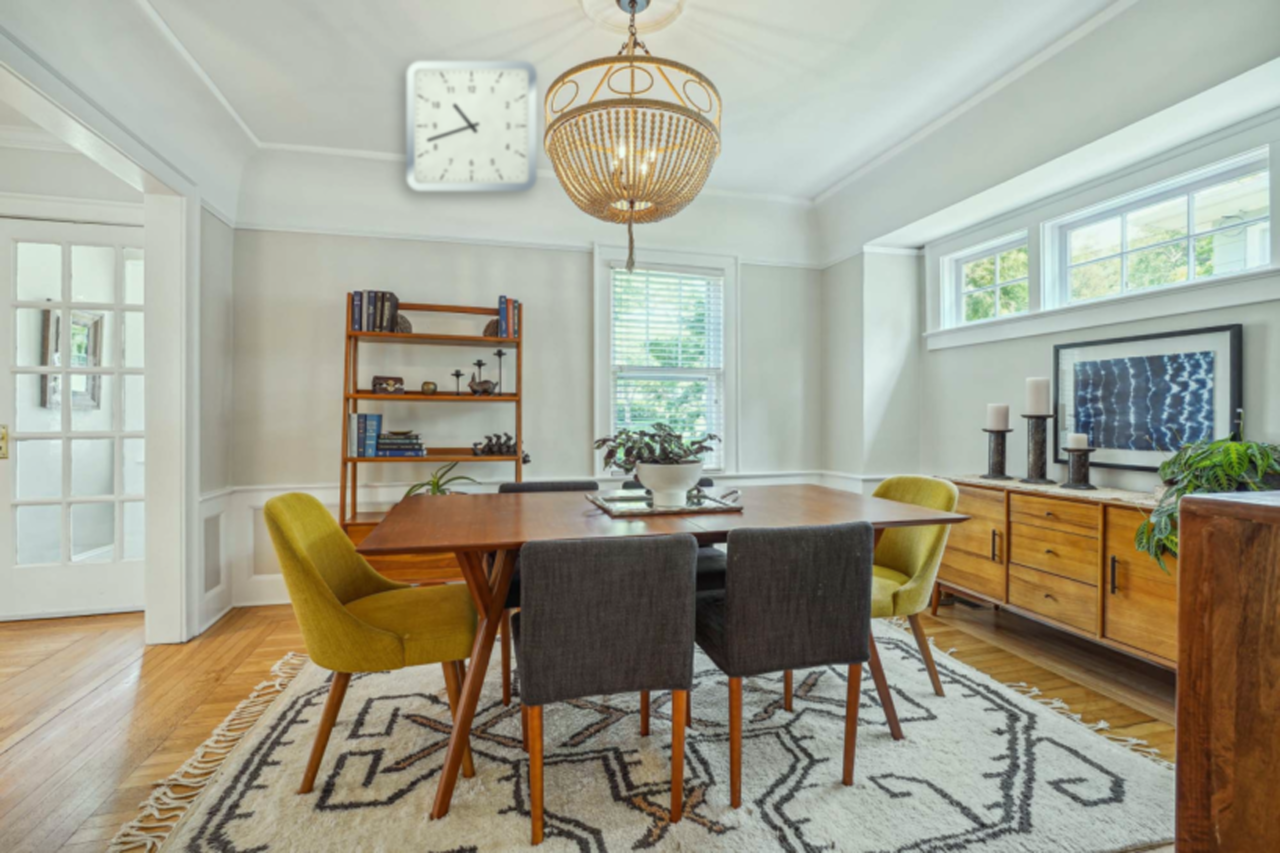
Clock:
10 h 42 min
